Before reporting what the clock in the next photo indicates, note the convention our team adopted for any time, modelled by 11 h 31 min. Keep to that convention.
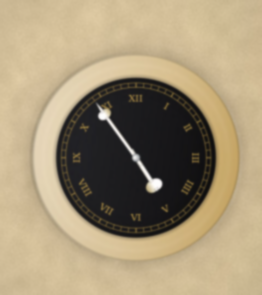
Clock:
4 h 54 min
